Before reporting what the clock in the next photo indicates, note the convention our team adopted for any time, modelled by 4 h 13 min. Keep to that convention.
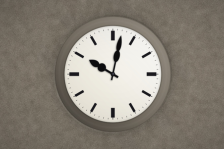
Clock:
10 h 02 min
